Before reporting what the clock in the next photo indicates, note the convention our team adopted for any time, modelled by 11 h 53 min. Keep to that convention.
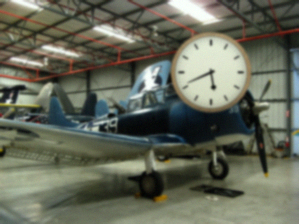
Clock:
5 h 41 min
